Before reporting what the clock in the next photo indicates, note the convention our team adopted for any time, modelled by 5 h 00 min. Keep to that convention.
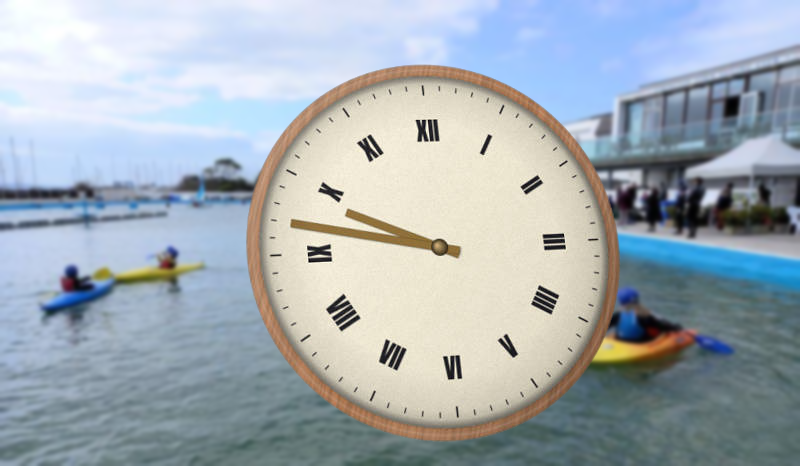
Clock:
9 h 47 min
